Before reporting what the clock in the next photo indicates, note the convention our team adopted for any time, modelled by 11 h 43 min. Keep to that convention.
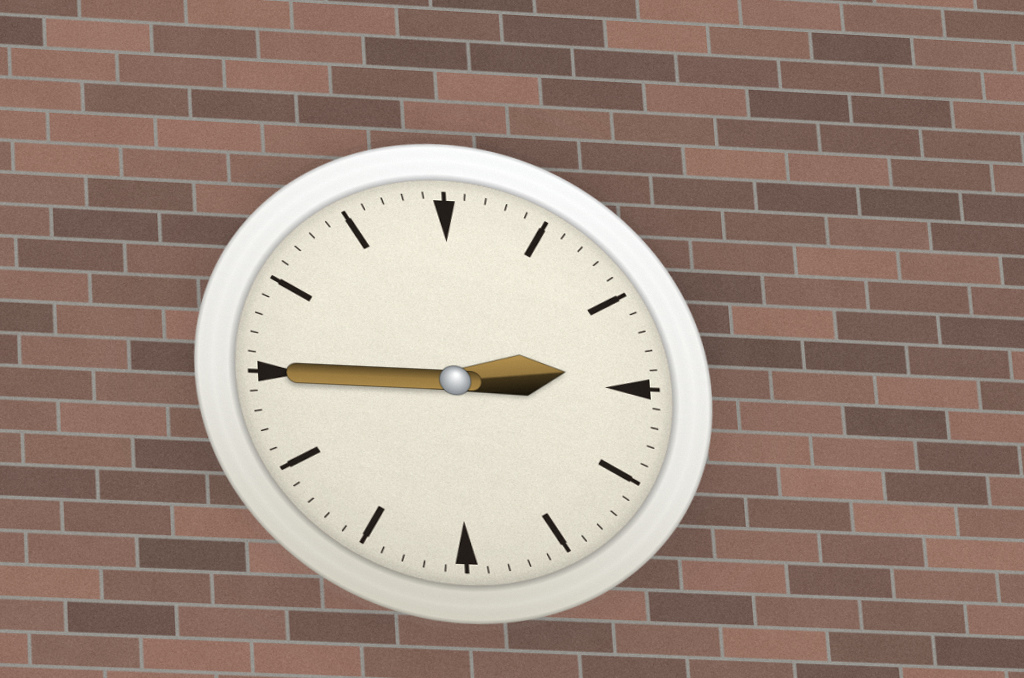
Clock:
2 h 45 min
